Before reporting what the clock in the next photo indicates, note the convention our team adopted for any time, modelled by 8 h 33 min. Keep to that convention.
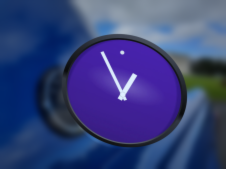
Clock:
12 h 56 min
